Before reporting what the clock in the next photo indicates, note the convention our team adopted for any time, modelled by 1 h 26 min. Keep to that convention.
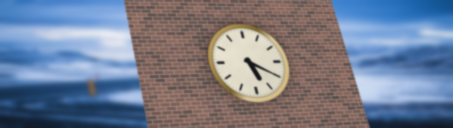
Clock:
5 h 20 min
